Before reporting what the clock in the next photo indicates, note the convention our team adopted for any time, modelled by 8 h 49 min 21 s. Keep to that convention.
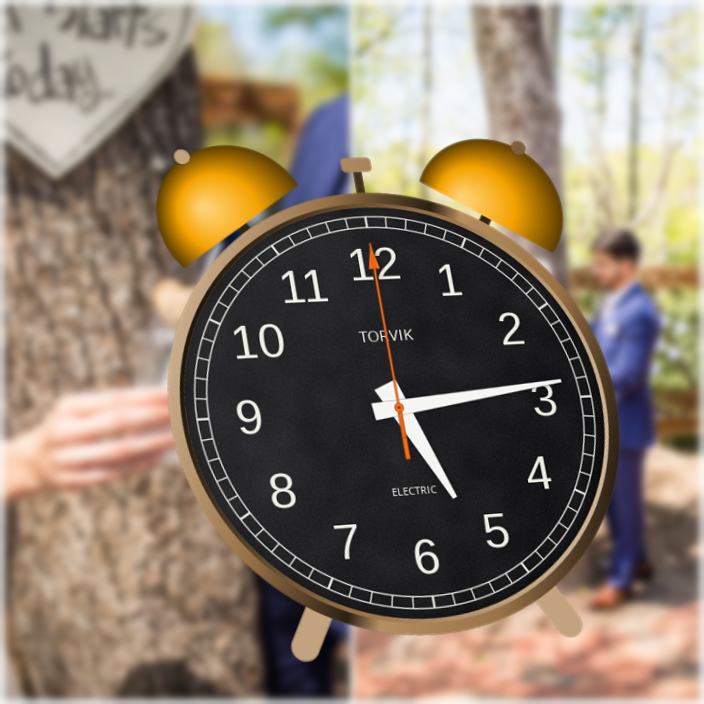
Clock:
5 h 14 min 00 s
